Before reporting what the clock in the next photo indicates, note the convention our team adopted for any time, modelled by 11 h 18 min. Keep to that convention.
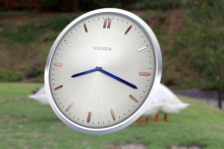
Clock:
8 h 18 min
